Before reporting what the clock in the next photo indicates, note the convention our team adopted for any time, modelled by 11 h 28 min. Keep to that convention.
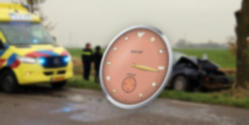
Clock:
3 h 16 min
